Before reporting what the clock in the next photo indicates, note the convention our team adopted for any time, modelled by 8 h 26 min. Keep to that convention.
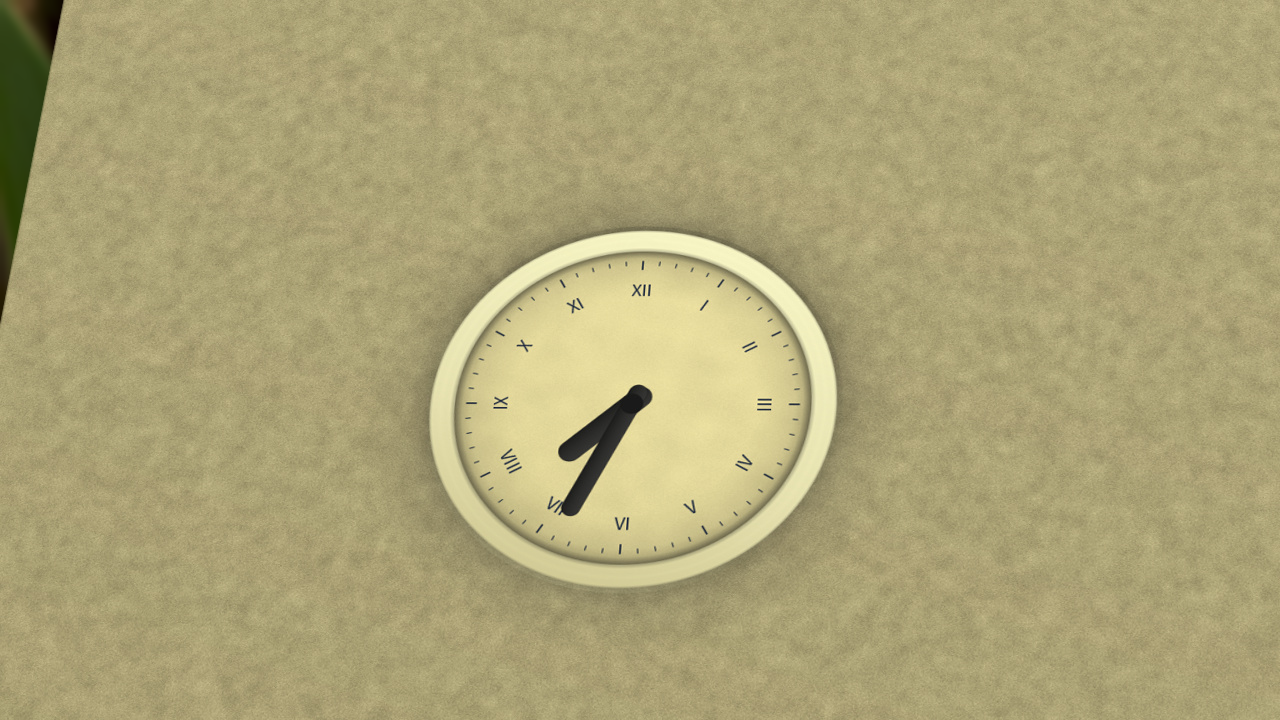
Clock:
7 h 34 min
